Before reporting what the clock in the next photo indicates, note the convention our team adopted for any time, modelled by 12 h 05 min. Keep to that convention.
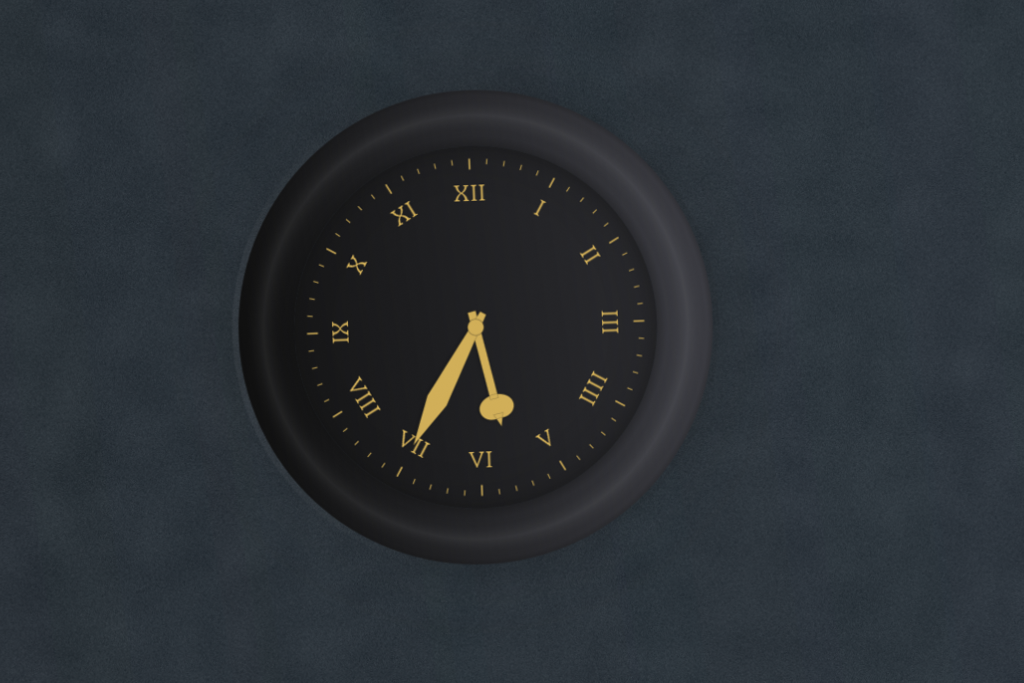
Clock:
5 h 35 min
